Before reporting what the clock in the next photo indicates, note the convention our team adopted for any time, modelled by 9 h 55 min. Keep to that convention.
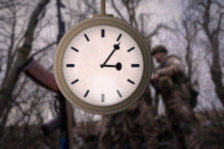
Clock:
3 h 06 min
